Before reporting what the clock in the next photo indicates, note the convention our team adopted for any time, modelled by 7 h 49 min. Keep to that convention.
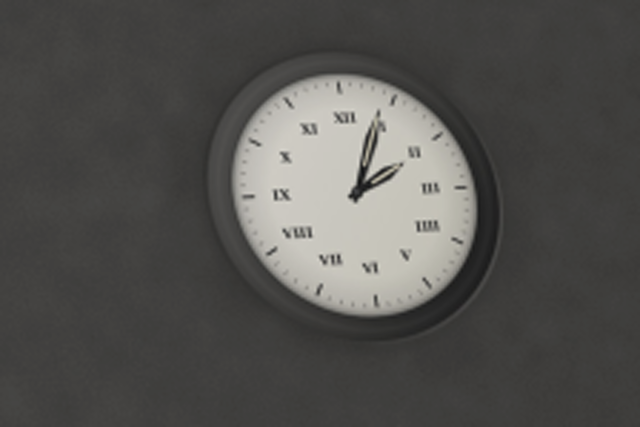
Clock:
2 h 04 min
